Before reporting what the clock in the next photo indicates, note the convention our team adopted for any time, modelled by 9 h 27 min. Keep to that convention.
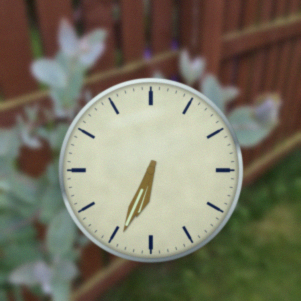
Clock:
6 h 34 min
